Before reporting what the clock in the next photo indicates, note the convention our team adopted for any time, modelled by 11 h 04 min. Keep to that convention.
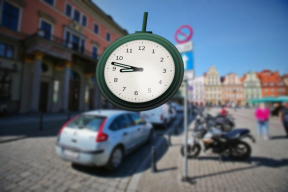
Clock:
8 h 47 min
